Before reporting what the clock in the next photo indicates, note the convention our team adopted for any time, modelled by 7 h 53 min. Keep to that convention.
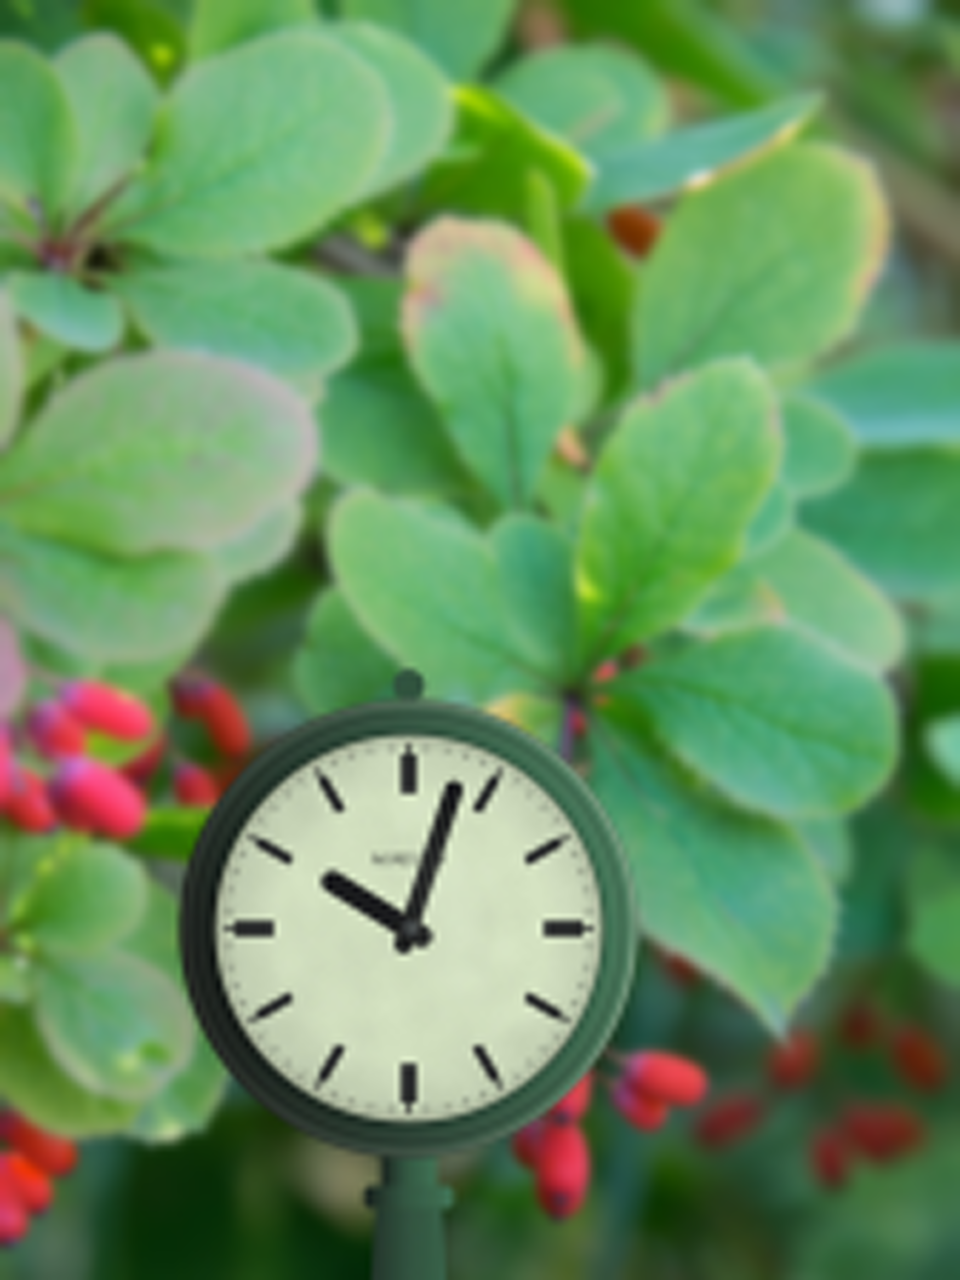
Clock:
10 h 03 min
